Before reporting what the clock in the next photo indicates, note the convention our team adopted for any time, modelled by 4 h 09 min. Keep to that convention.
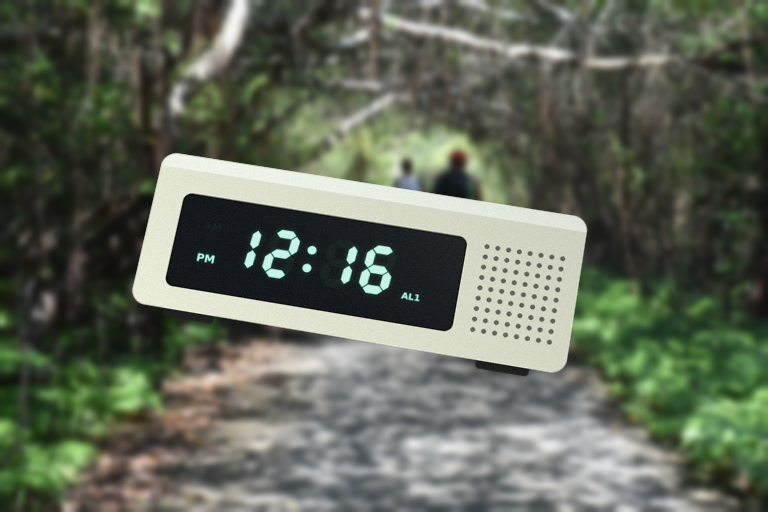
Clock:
12 h 16 min
